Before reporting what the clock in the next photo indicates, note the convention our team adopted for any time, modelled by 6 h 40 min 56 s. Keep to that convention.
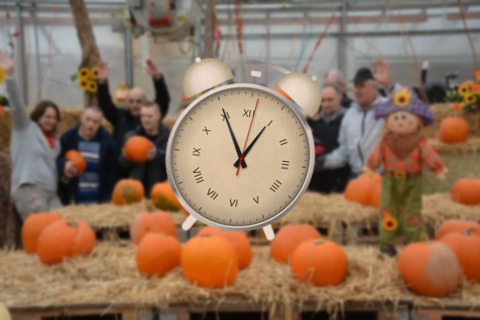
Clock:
12 h 55 min 01 s
